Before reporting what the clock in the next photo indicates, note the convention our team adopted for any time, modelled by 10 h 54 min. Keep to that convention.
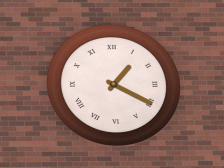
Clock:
1 h 20 min
